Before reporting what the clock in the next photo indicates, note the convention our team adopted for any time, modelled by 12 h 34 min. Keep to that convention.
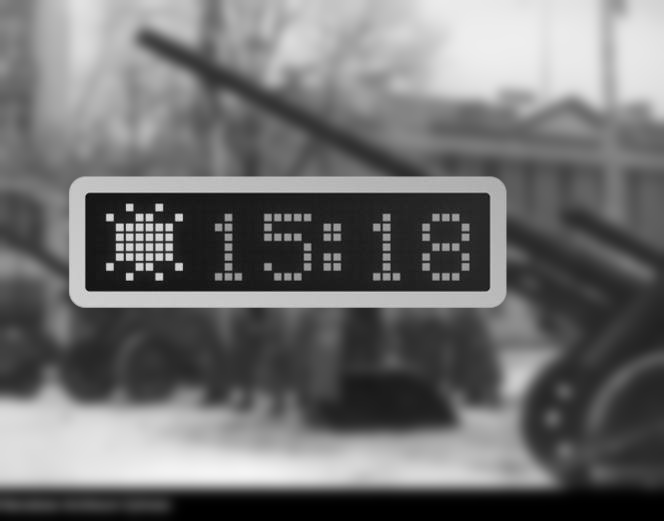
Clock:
15 h 18 min
